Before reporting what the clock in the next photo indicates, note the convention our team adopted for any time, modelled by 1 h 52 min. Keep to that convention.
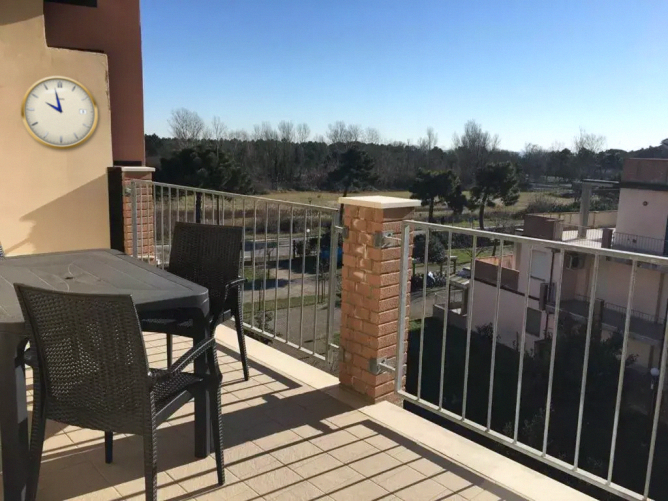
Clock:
9 h 58 min
